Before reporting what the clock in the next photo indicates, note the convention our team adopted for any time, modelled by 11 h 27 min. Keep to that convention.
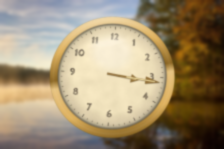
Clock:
3 h 16 min
